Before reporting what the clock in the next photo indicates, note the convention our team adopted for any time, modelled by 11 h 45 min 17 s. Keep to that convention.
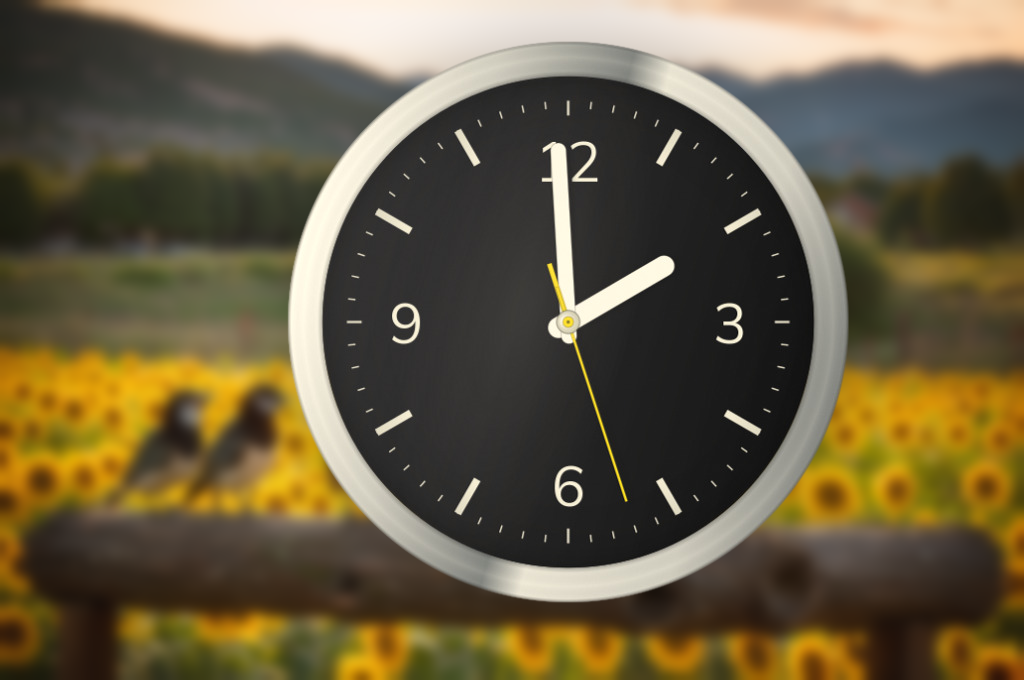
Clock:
1 h 59 min 27 s
